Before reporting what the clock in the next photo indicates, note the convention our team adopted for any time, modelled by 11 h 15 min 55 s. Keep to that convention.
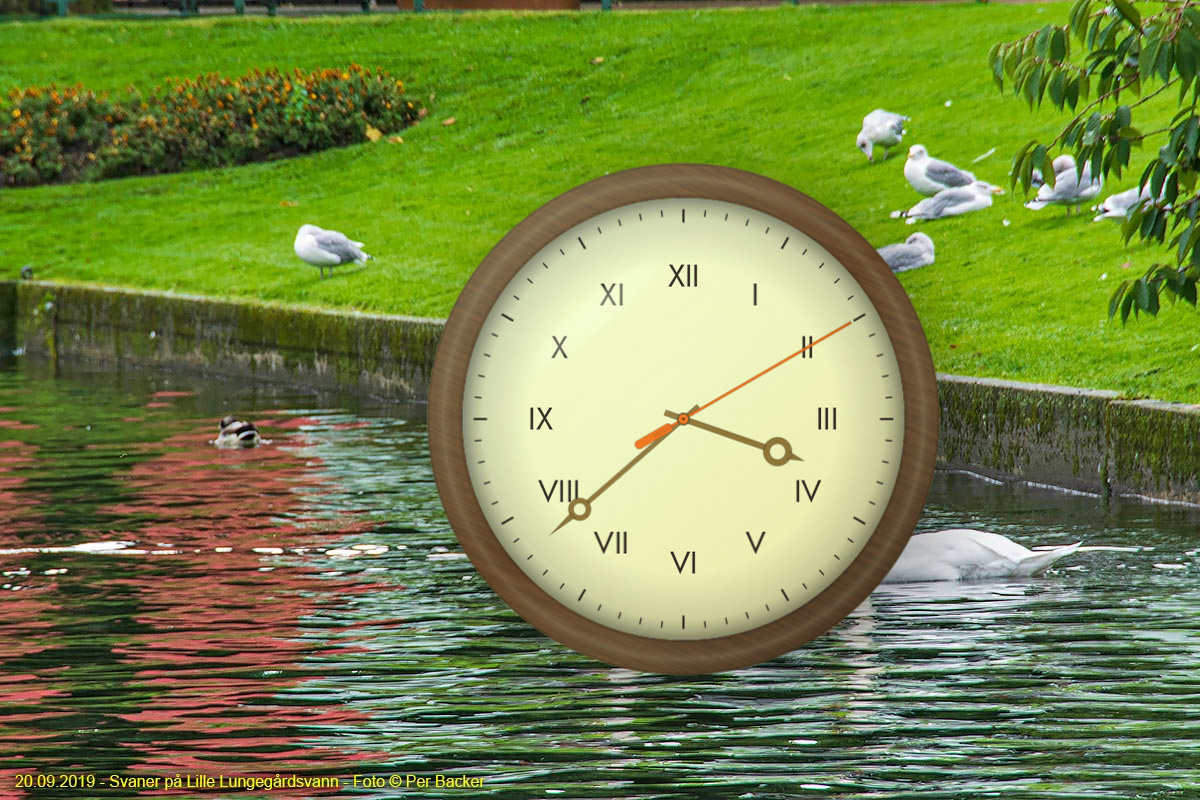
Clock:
3 h 38 min 10 s
